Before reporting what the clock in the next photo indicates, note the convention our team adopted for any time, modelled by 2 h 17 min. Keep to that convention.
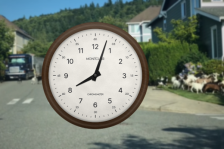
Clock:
8 h 03 min
